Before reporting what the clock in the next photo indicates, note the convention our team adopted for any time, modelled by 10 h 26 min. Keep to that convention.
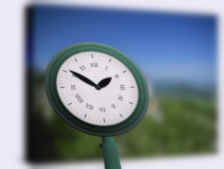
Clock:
1 h 51 min
